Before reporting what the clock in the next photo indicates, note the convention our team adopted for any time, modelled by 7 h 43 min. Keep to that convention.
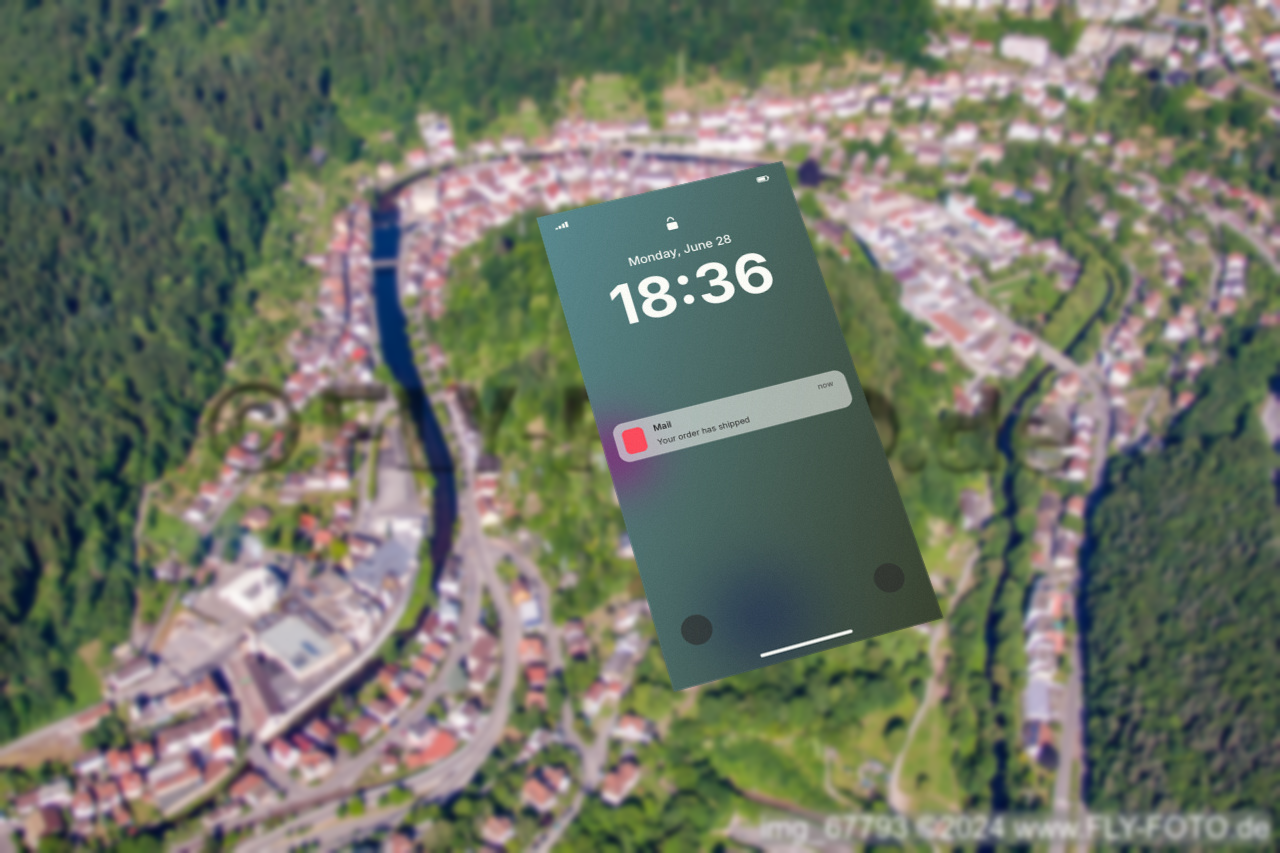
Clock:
18 h 36 min
